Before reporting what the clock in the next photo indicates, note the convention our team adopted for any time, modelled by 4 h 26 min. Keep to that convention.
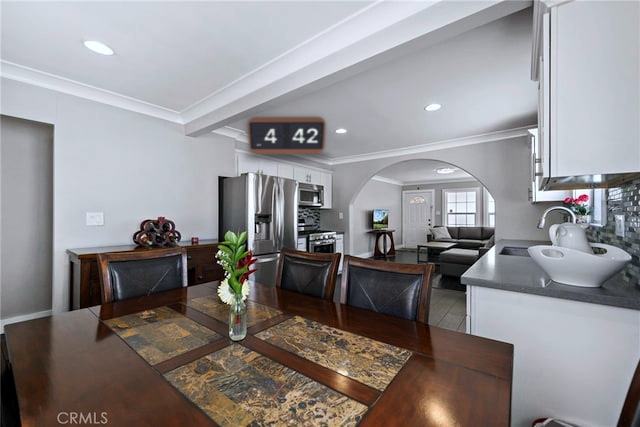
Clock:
4 h 42 min
